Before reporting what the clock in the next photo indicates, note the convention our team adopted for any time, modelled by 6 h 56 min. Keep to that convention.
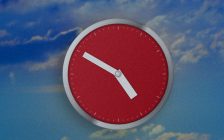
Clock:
4 h 50 min
